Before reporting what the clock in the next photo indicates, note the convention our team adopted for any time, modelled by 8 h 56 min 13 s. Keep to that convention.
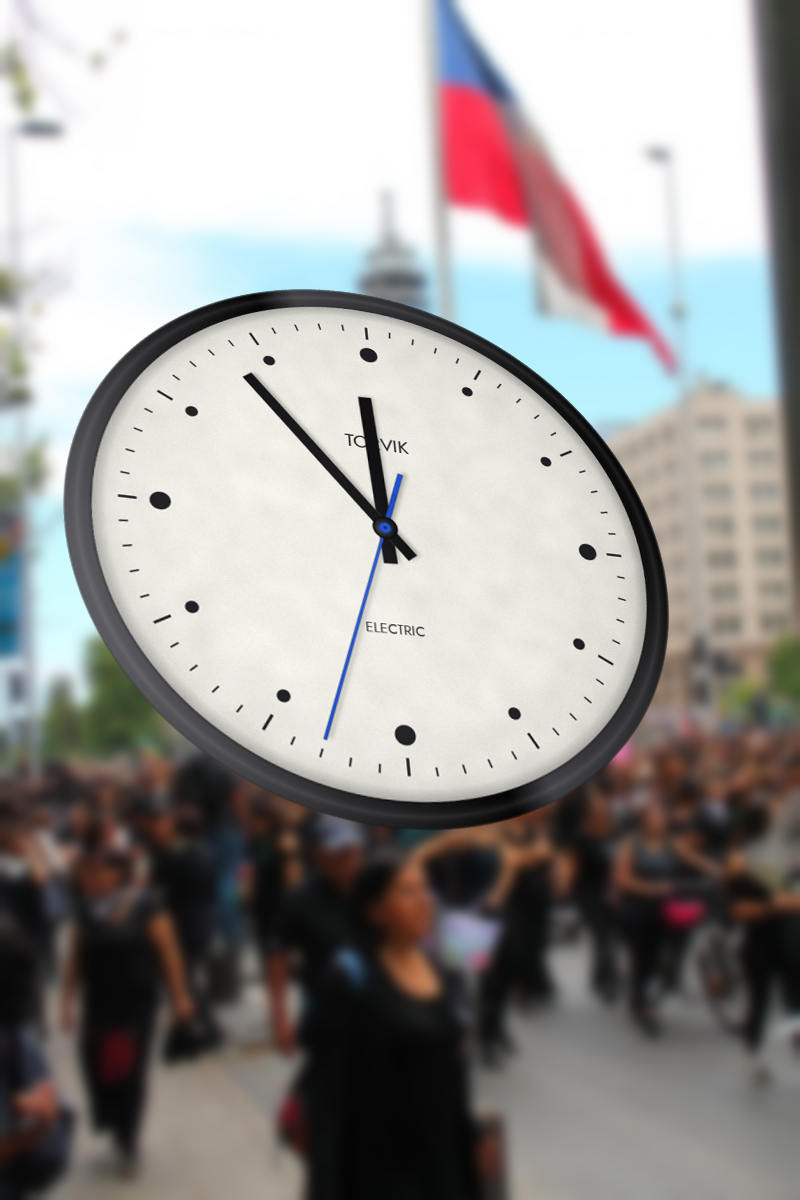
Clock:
11 h 53 min 33 s
